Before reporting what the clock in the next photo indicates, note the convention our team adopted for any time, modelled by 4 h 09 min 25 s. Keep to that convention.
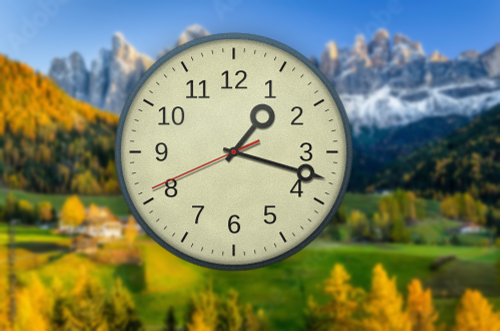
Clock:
1 h 17 min 41 s
